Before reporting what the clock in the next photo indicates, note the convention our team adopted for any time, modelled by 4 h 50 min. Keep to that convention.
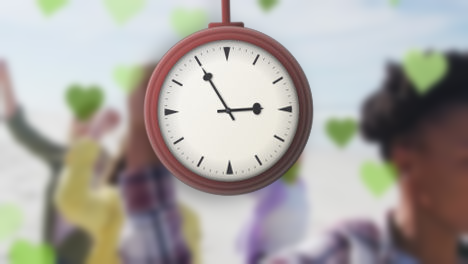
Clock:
2 h 55 min
